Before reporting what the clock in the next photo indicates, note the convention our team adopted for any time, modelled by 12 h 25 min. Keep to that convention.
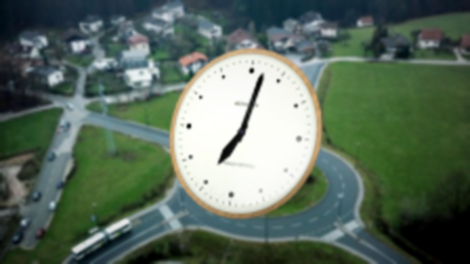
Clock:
7 h 02 min
